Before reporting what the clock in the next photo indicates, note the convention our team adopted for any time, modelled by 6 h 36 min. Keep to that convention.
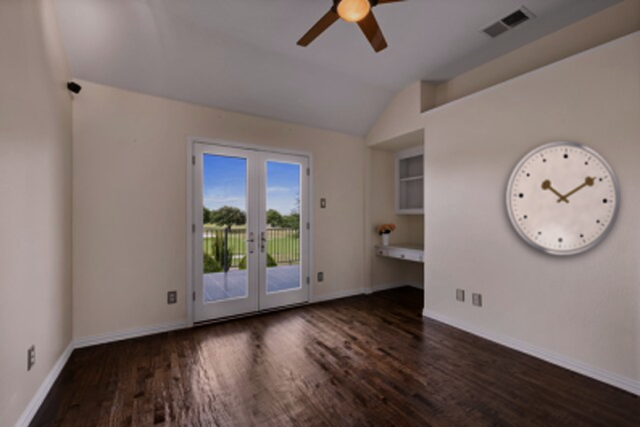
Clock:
10 h 09 min
